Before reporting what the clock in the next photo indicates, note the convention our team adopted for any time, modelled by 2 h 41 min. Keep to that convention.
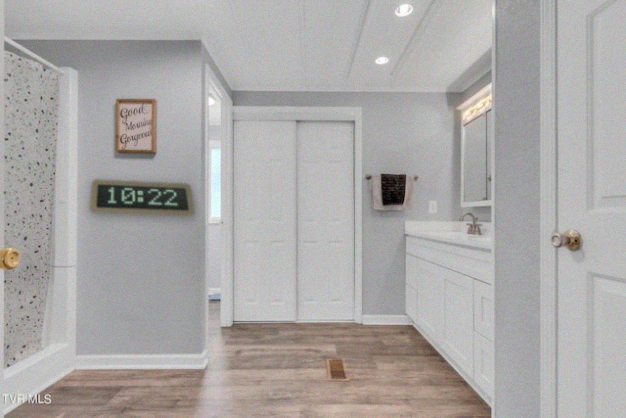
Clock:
10 h 22 min
